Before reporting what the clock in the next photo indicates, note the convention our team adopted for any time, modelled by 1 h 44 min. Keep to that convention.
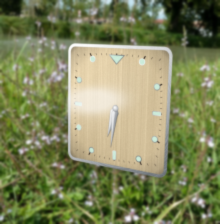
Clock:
6 h 31 min
